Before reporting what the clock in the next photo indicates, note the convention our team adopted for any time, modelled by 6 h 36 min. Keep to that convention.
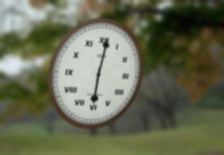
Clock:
6 h 01 min
